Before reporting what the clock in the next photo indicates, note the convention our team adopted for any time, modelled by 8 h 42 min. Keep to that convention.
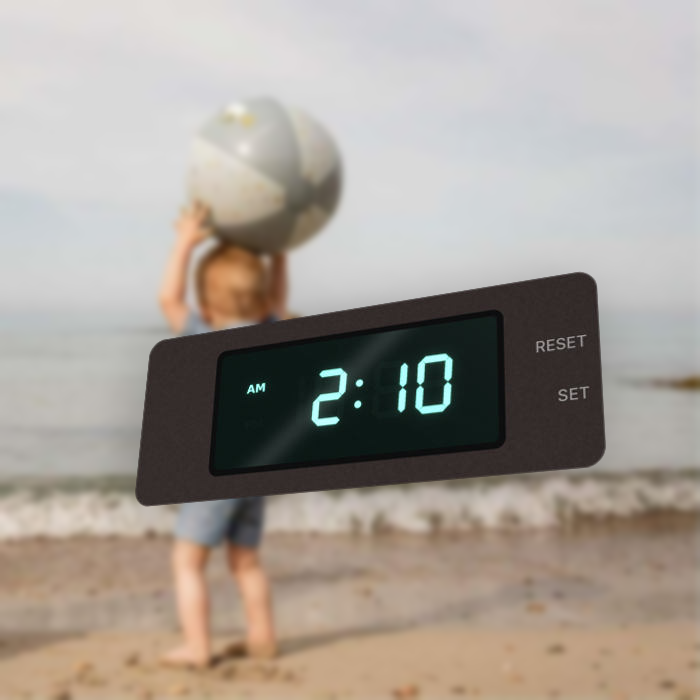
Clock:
2 h 10 min
